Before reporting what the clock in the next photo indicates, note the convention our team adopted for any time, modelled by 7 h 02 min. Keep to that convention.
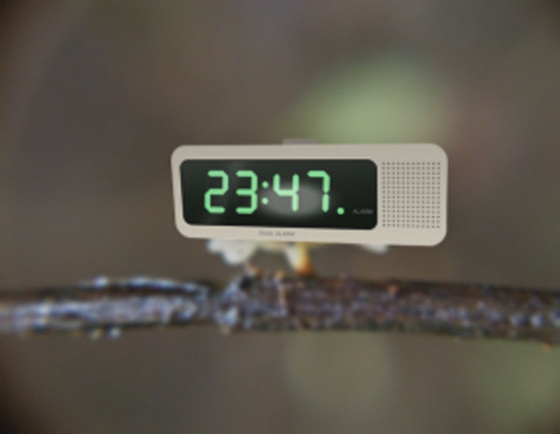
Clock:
23 h 47 min
